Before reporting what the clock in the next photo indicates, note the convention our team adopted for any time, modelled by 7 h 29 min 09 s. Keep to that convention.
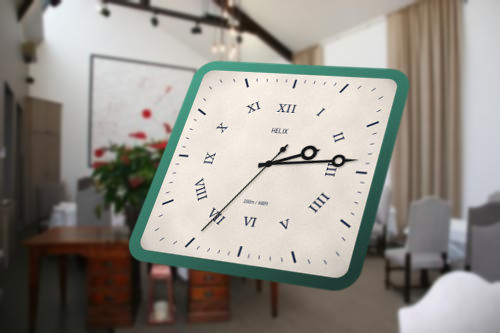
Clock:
2 h 13 min 35 s
